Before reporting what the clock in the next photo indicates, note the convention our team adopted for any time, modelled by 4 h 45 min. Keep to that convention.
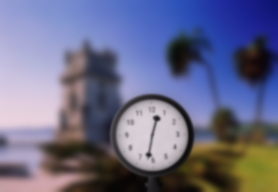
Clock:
12 h 32 min
